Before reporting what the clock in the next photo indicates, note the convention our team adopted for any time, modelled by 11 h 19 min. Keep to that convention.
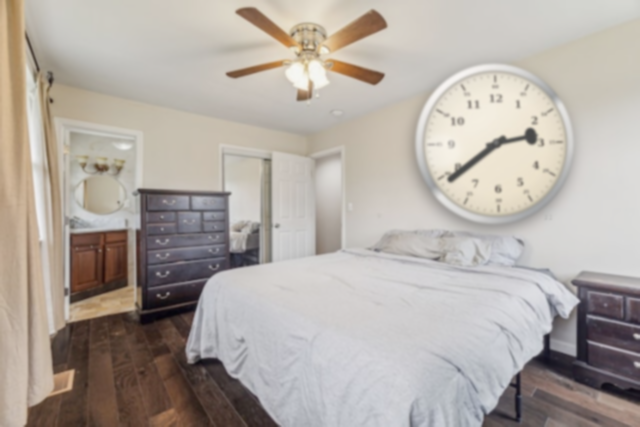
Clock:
2 h 39 min
